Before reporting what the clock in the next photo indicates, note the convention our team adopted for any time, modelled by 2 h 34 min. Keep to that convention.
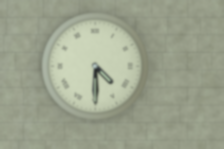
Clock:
4 h 30 min
